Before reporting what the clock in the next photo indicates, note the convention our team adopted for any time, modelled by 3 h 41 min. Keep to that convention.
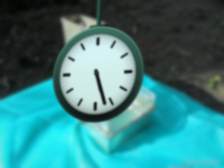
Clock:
5 h 27 min
